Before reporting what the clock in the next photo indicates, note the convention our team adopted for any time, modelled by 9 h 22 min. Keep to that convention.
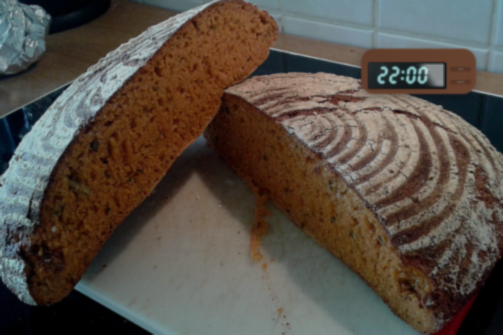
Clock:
22 h 00 min
